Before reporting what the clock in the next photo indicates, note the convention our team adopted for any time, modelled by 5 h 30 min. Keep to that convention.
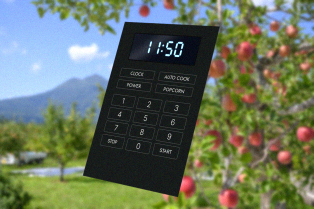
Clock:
11 h 50 min
